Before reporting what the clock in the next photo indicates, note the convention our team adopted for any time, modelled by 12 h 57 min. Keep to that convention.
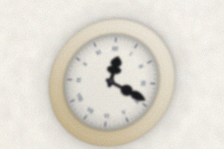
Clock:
12 h 19 min
